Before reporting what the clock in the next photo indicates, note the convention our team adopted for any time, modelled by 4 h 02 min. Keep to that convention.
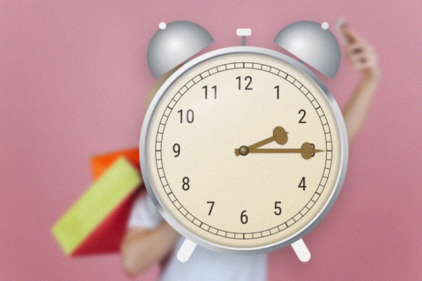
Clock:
2 h 15 min
